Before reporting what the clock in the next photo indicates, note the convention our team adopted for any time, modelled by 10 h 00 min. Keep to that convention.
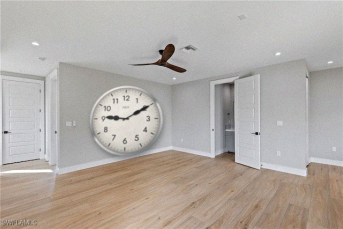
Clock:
9 h 10 min
